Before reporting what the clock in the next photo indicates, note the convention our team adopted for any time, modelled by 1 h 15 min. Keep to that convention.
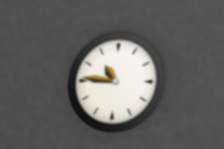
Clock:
10 h 46 min
